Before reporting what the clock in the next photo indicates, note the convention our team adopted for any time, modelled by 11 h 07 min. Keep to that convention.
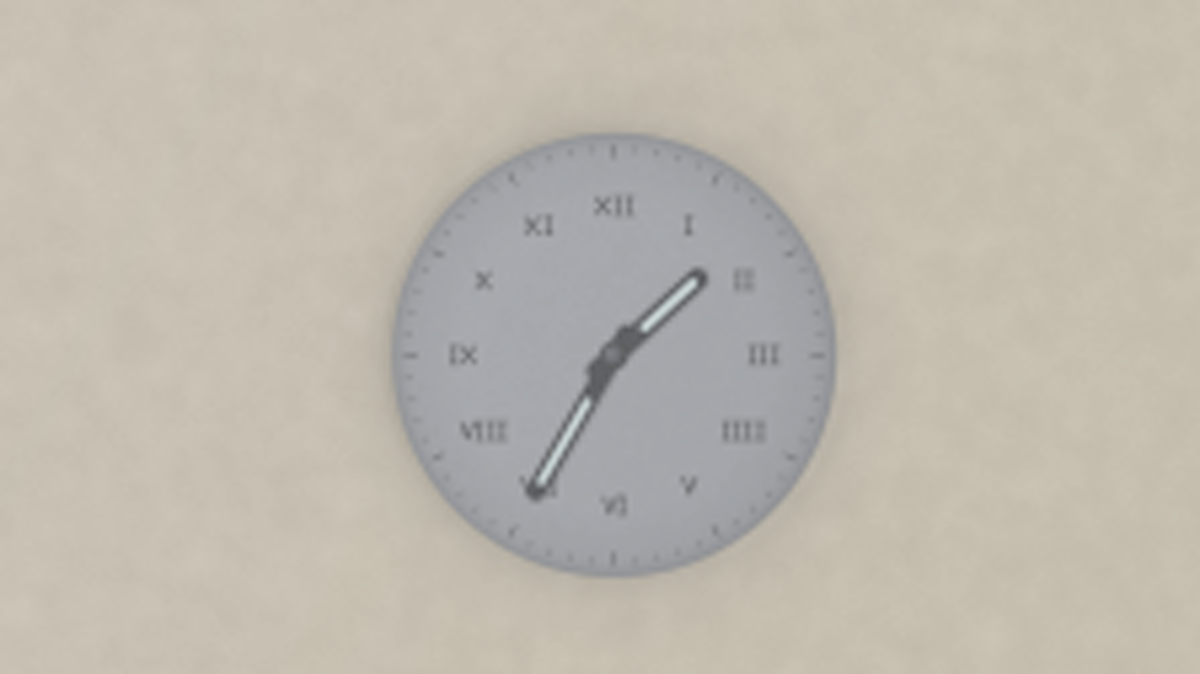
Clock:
1 h 35 min
